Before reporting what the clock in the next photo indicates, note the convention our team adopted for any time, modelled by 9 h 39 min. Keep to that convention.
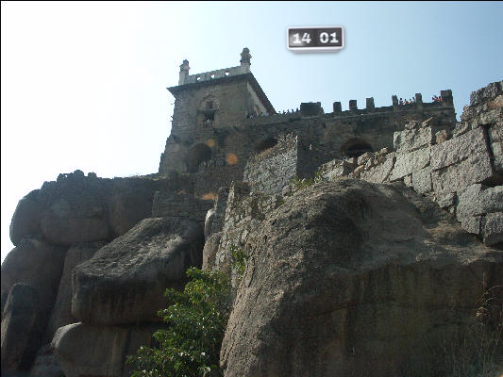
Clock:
14 h 01 min
